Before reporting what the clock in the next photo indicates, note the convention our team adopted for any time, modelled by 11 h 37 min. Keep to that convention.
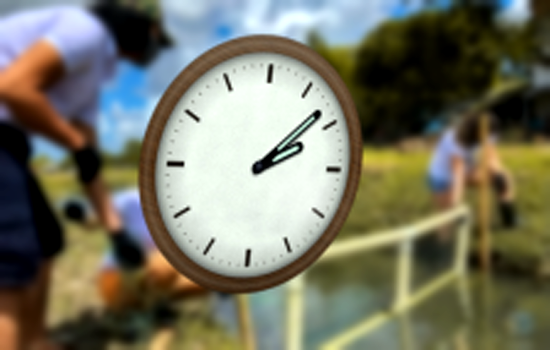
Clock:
2 h 08 min
